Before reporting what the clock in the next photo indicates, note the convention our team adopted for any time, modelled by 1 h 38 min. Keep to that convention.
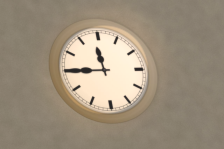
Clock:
11 h 45 min
